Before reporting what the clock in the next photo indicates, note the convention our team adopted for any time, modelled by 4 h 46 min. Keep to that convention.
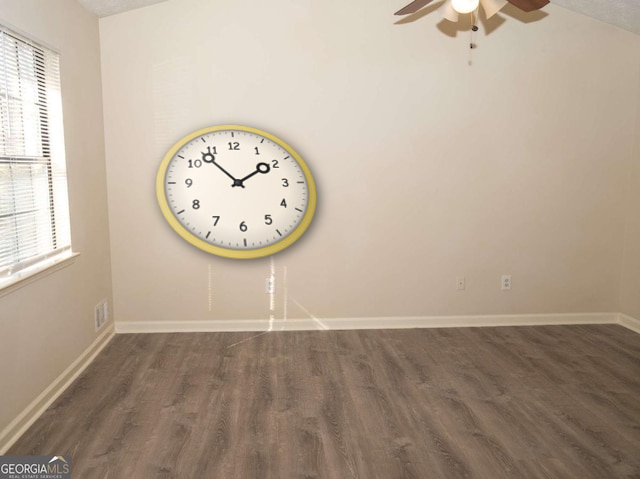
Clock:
1 h 53 min
